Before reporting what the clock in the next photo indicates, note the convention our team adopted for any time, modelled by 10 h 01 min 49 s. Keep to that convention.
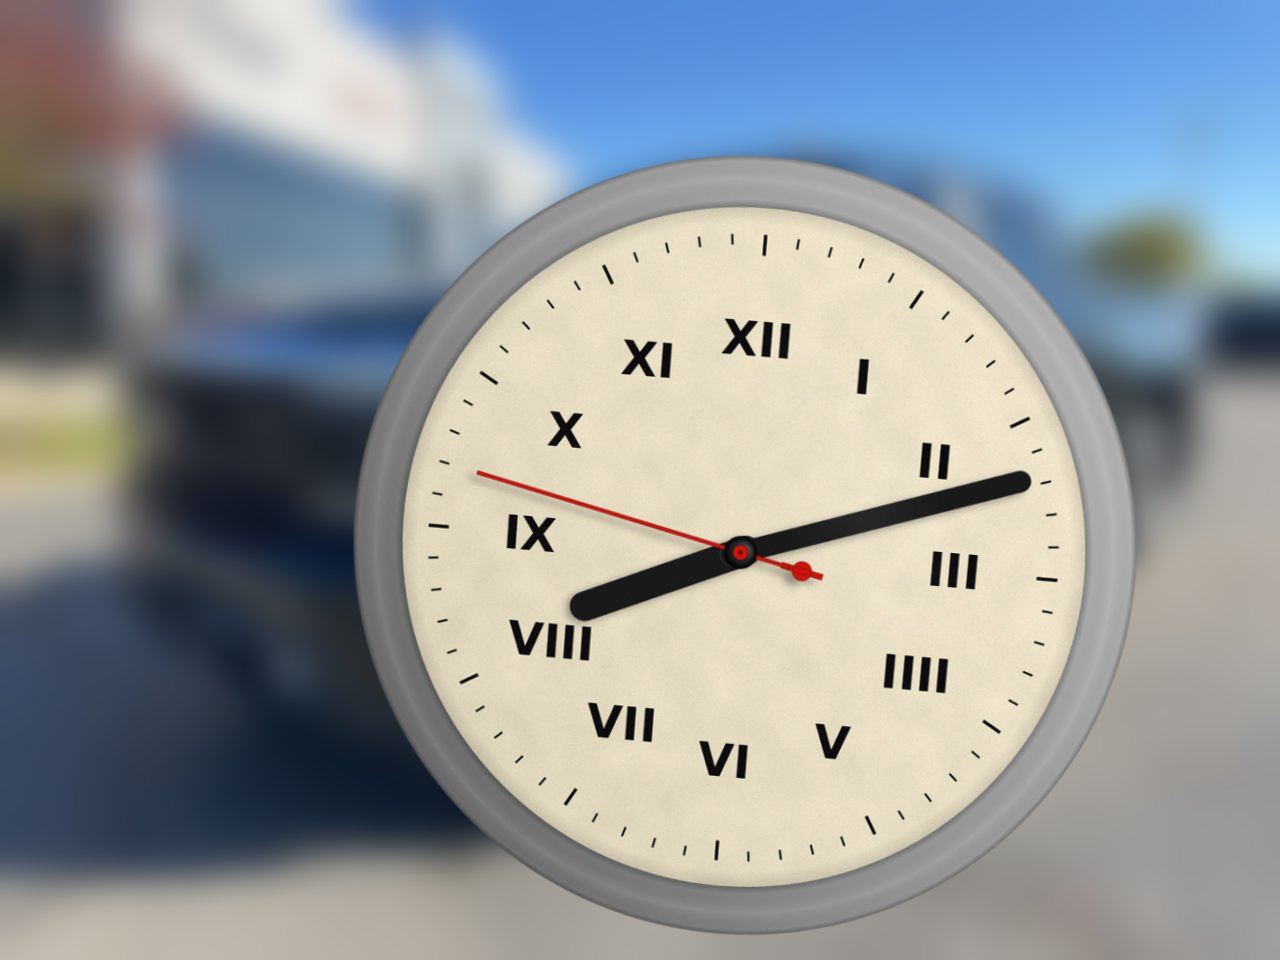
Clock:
8 h 11 min 47 s
